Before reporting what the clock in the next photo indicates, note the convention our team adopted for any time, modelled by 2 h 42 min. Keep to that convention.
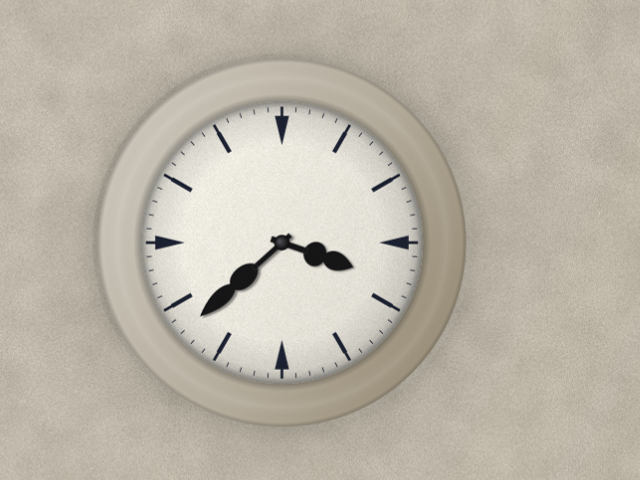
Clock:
3 h 38 min
